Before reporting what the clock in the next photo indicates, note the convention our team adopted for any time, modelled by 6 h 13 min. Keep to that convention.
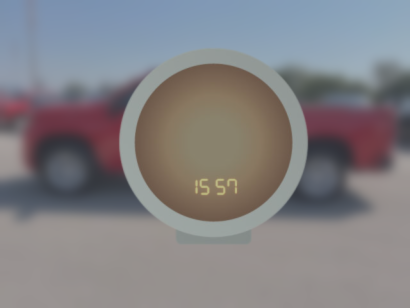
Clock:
15 h 57 min
